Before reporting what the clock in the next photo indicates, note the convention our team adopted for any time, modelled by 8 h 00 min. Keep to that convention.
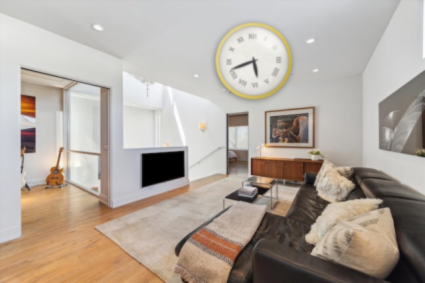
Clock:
5 h 42 min
